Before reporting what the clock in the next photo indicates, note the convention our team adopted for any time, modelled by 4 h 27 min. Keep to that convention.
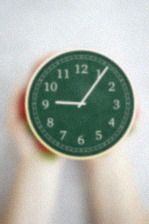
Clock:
9 h 06 min
